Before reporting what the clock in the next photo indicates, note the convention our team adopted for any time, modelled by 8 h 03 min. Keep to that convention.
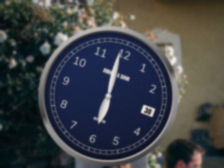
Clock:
5 h 59 min
